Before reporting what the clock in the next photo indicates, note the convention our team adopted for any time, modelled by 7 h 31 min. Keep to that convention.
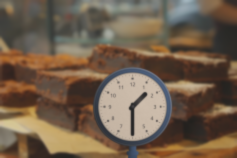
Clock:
1 h 30 min
